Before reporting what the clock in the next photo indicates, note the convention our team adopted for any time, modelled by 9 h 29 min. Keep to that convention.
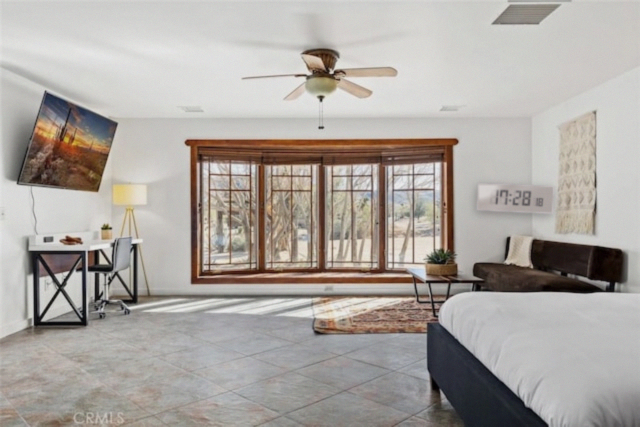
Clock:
17 h 28 min
